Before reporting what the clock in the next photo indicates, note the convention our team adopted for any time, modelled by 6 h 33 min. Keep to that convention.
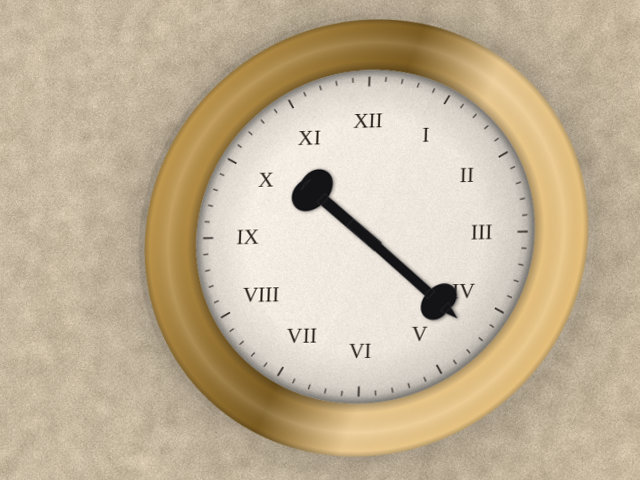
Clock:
10 h 22 min
